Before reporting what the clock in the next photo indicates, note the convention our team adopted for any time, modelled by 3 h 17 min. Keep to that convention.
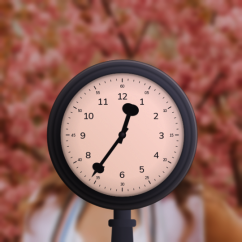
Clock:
12 h 36 min
